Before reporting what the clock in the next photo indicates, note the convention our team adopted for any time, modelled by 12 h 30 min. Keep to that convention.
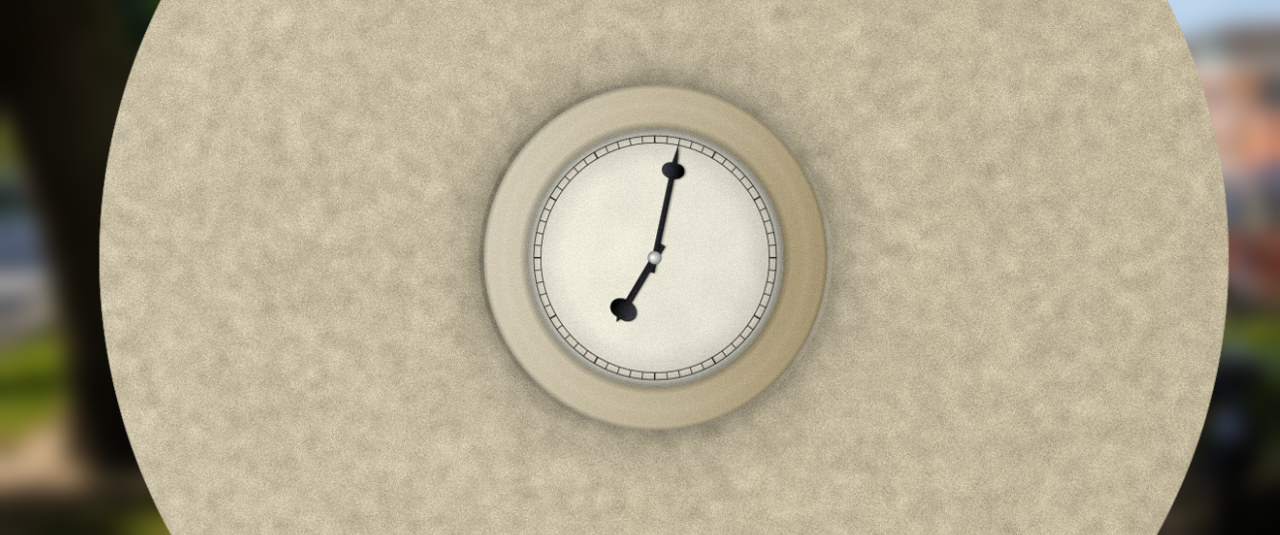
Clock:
7 h 02 min
